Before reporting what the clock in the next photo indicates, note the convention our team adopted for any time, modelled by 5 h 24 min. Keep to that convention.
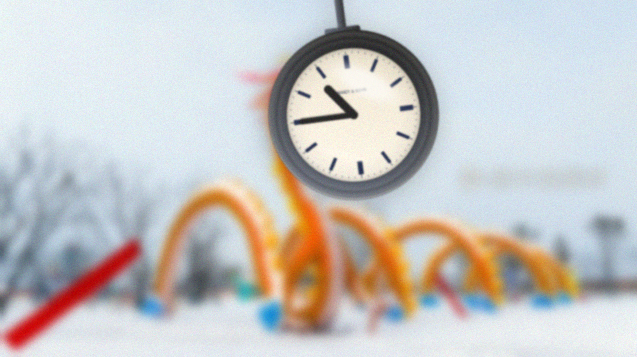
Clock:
10 h 45 min
